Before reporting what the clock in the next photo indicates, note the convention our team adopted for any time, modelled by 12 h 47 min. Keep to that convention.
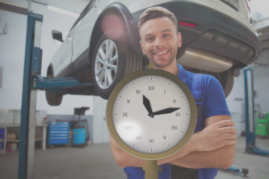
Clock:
11 h 13 min
